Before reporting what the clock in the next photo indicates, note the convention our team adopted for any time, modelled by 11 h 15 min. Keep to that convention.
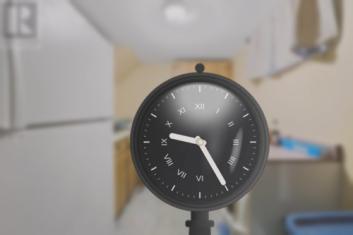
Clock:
9 h 25 min
